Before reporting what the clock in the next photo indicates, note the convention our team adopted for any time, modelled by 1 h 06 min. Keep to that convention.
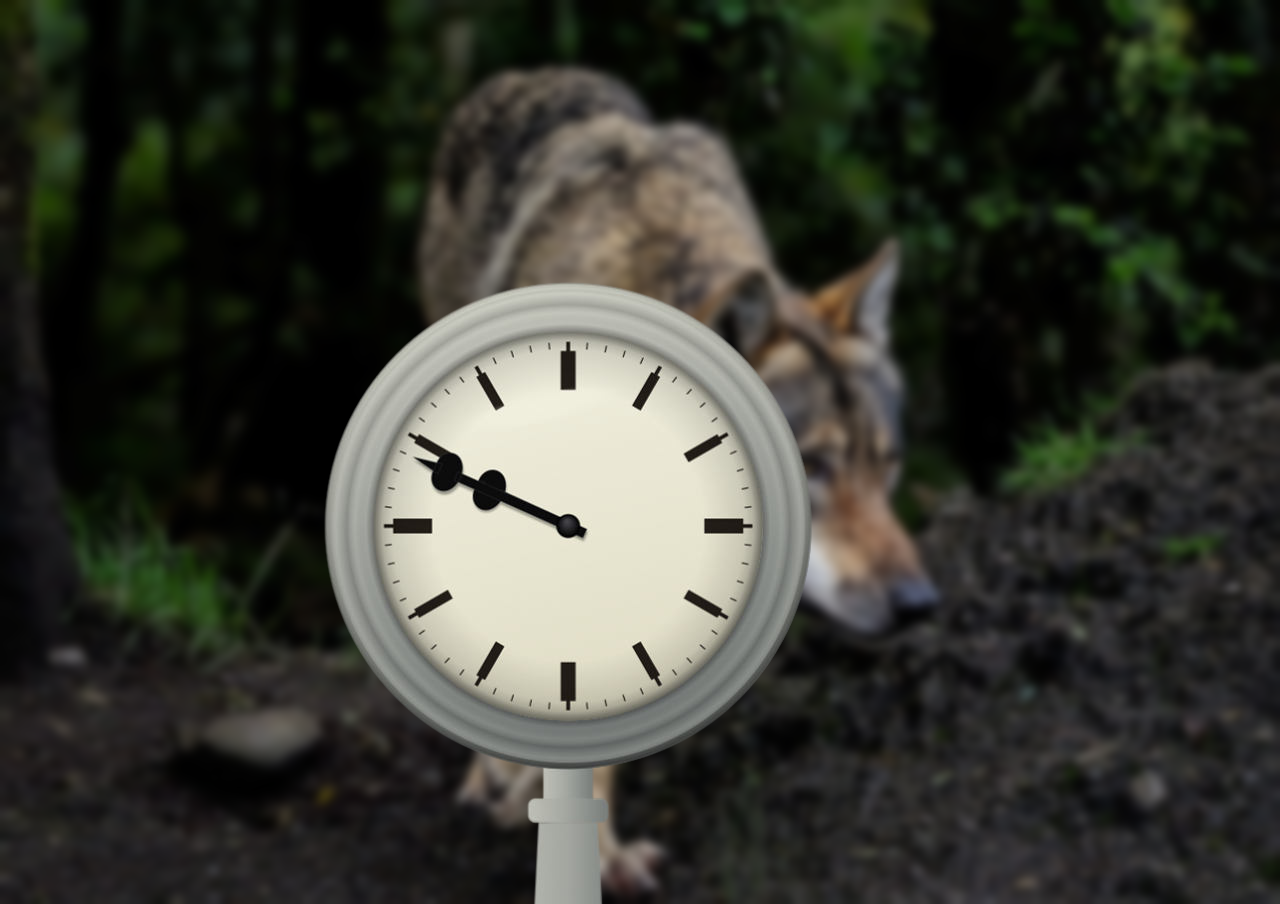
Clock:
9 h 49 min
